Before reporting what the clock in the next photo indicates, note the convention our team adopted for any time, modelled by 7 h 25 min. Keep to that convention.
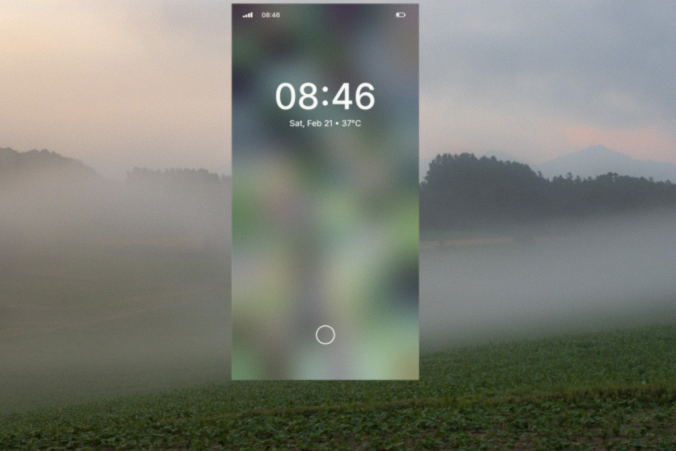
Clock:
8 h 46 min
